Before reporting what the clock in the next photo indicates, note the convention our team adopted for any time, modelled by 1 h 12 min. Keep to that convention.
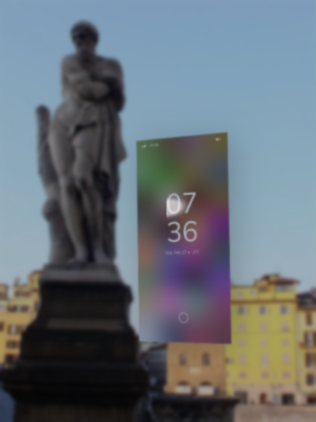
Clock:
7 h 36 min
